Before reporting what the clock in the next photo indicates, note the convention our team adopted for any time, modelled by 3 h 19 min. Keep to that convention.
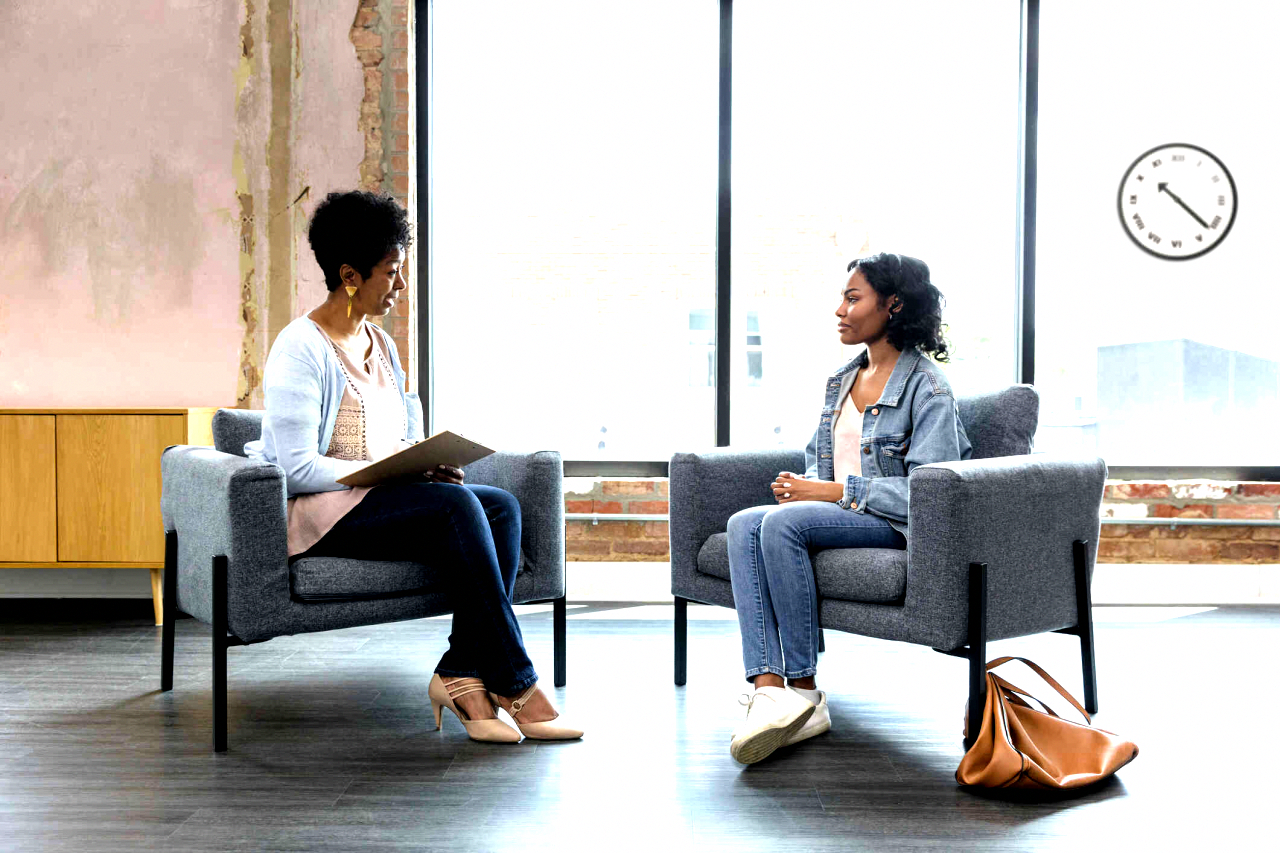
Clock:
10 h 22 min
